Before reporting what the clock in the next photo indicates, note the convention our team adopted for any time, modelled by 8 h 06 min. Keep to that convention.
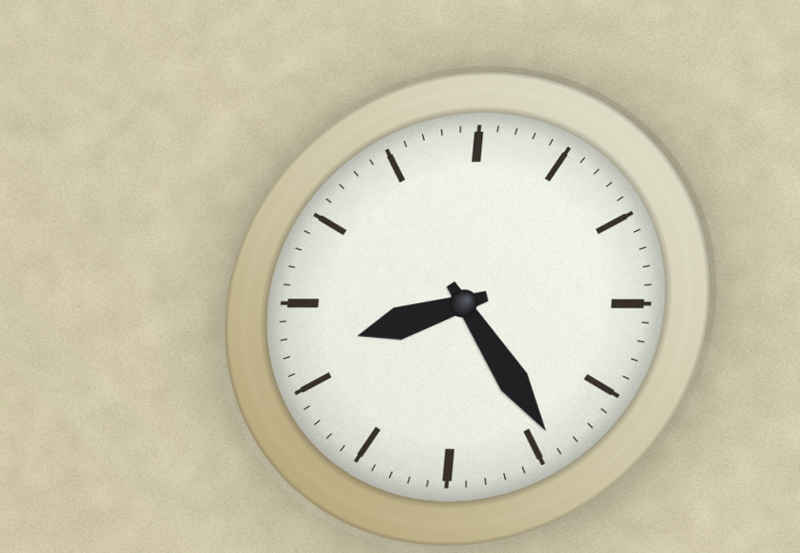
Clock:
8 h 24 min
